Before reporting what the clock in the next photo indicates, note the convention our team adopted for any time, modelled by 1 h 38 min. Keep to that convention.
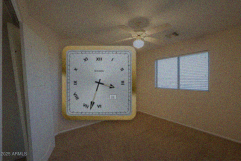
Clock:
3 h 33 min
